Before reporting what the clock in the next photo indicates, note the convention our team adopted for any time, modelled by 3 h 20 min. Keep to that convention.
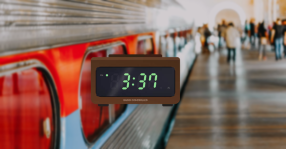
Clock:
3 h 37 min
